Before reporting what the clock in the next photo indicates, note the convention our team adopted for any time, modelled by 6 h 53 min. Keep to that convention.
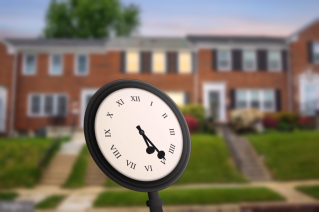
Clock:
5 h 24 min
